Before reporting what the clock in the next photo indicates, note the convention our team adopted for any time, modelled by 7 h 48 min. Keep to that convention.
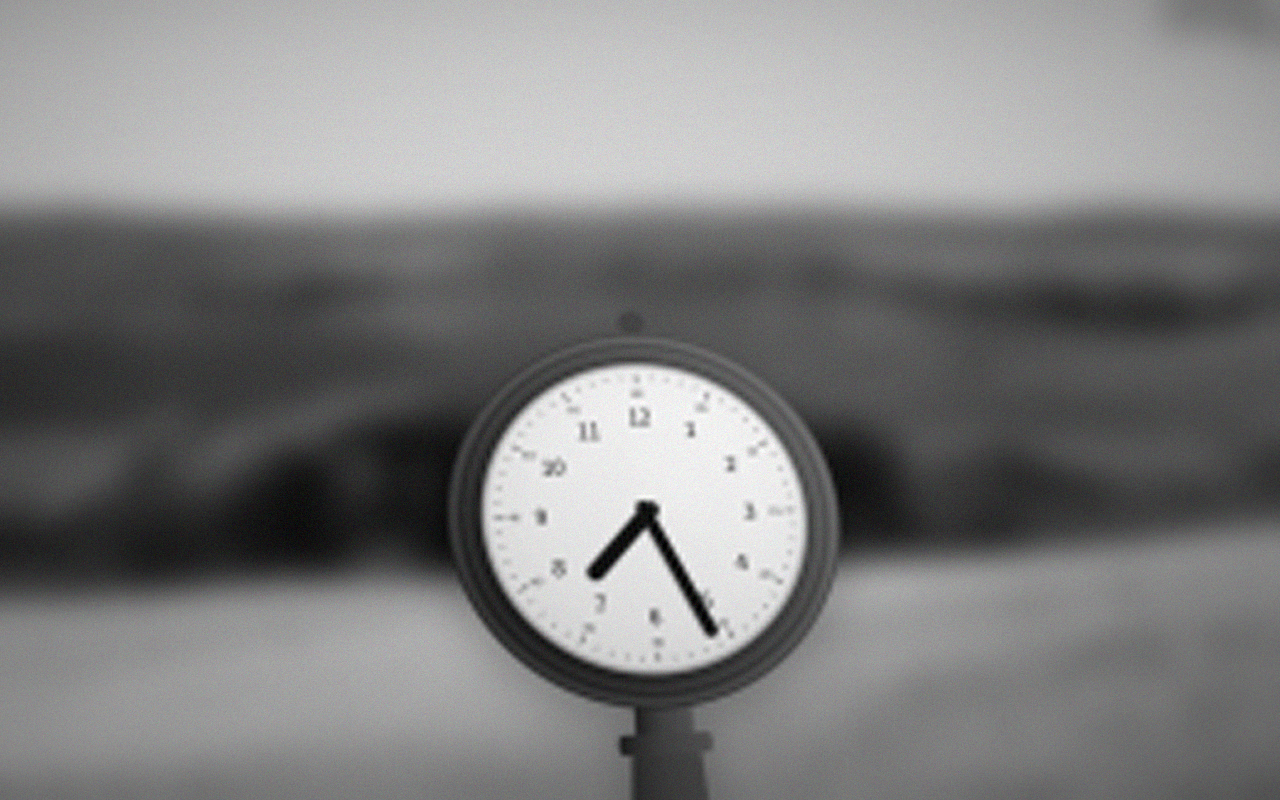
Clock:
7 h 26 min
